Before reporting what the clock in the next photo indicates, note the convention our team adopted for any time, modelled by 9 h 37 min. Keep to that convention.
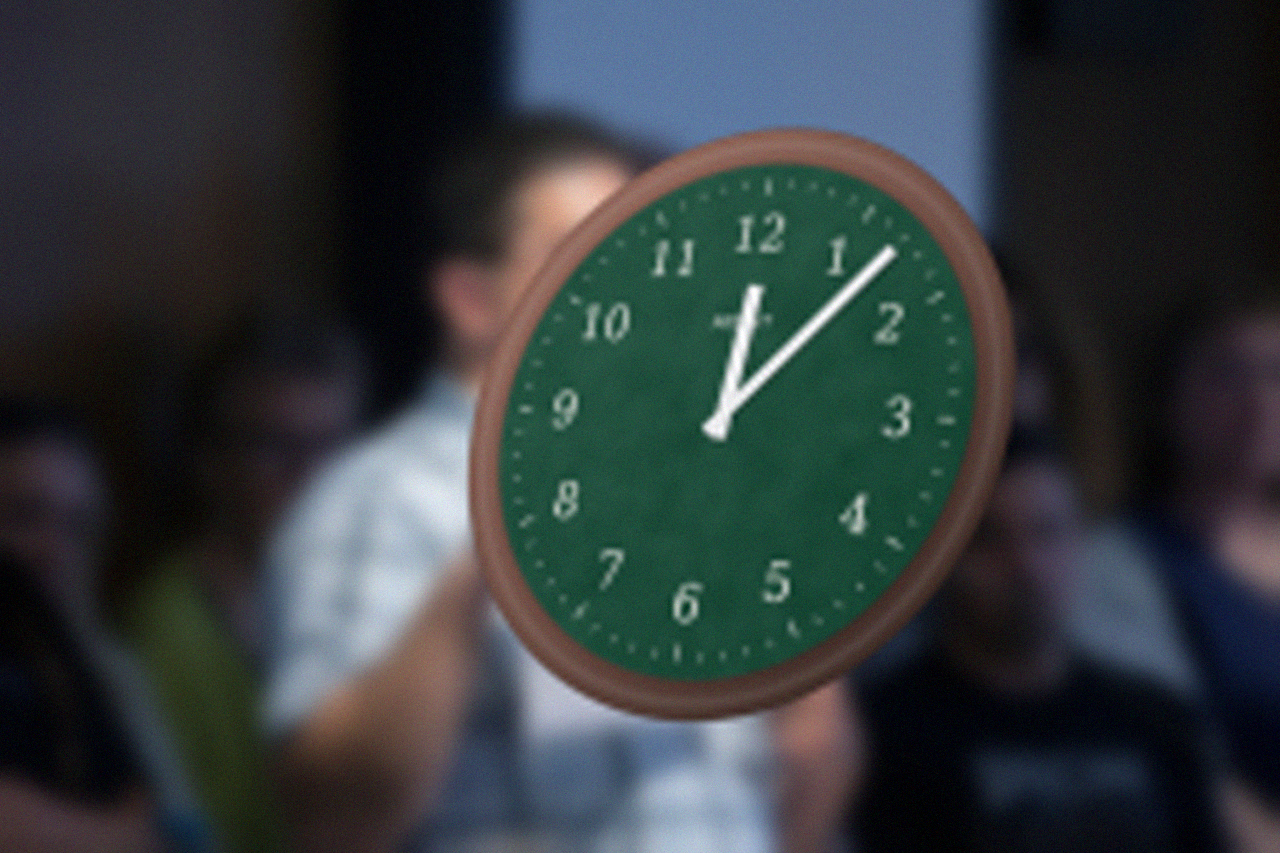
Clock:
12 h 07 min
